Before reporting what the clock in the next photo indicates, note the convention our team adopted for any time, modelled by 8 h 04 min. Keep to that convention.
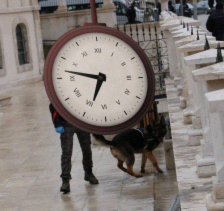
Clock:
6 h 47 min
